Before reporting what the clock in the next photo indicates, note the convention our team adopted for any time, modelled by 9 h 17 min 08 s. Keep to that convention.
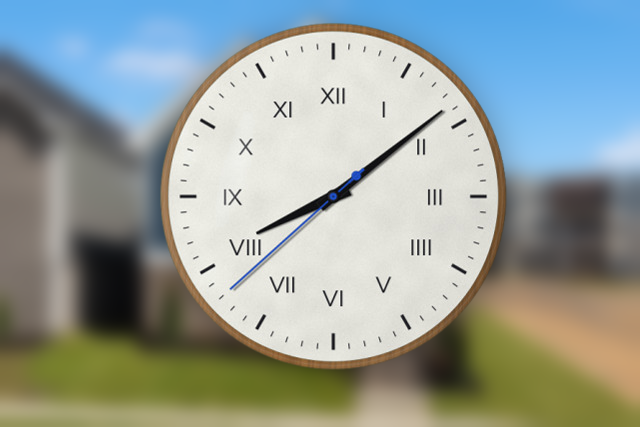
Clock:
8 h 08 min 38 s
